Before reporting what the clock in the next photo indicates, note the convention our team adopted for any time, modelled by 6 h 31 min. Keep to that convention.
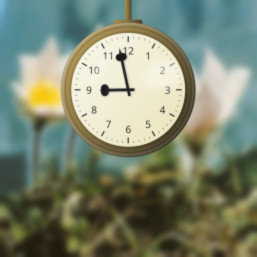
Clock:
8 h 58 min
